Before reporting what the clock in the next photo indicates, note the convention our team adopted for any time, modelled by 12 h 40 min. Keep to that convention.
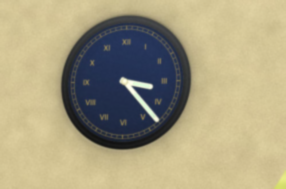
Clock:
3 h 23 min
